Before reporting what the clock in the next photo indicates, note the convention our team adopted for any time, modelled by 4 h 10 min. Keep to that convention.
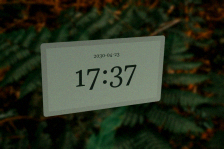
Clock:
17 h 37 min
